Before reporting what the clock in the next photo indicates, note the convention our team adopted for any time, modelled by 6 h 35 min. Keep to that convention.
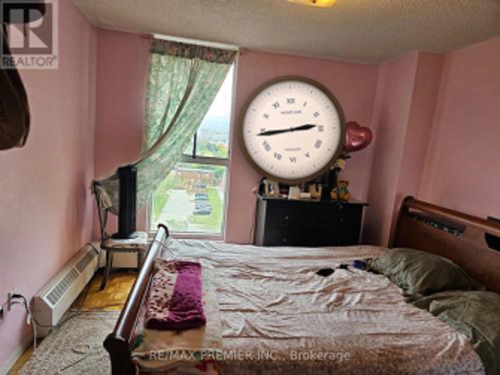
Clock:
2 h 44 min
